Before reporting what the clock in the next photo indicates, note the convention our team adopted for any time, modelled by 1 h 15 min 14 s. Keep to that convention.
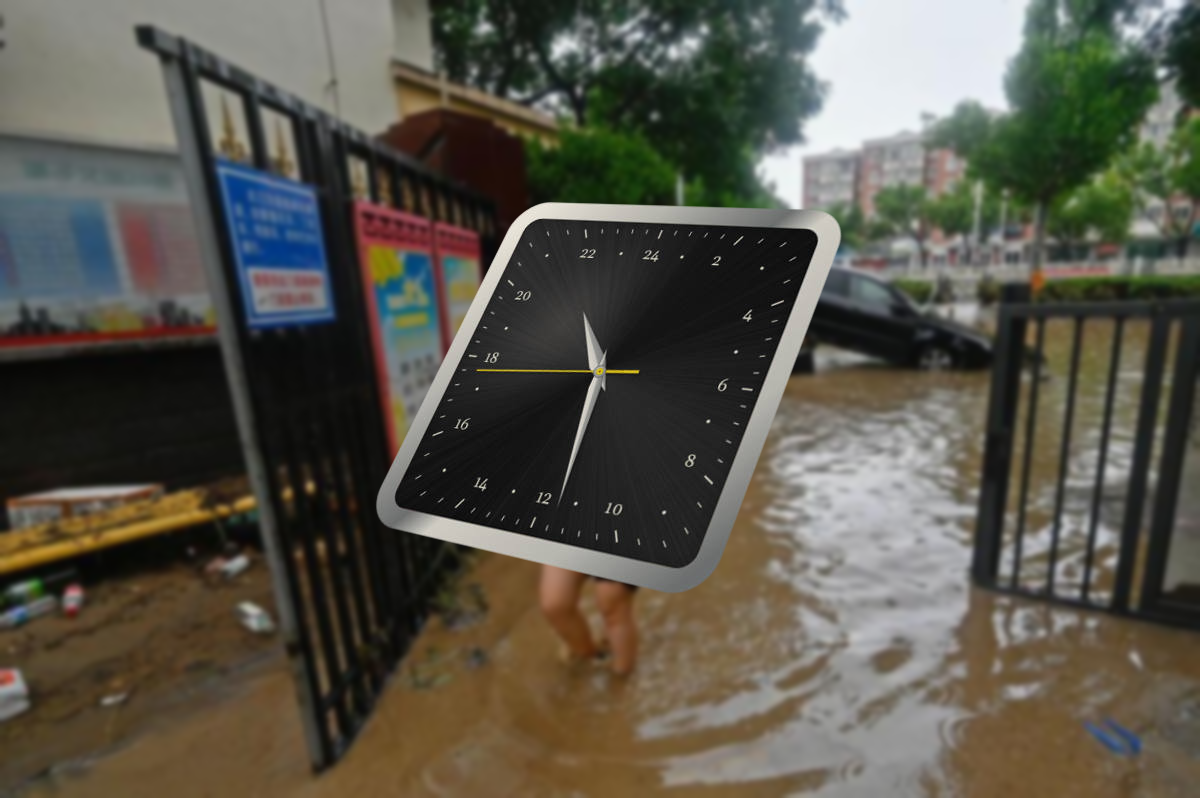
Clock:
21 h 28 min 44 s
